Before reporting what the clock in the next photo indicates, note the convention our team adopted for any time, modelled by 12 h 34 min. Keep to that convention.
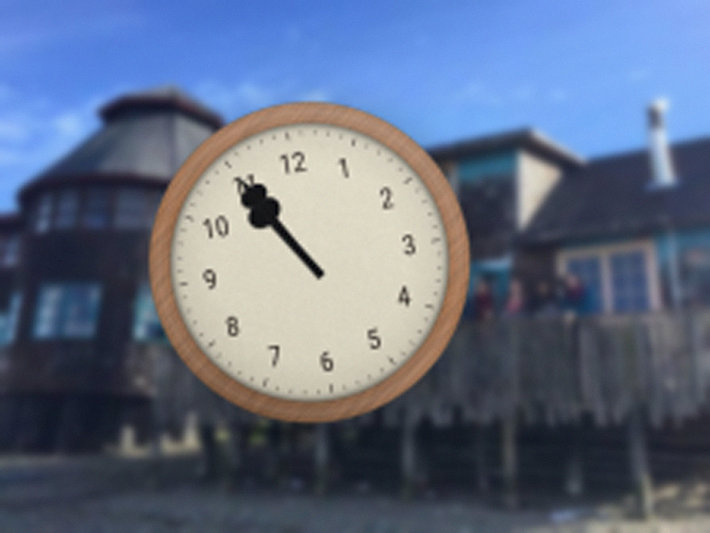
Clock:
10 h 55 min
